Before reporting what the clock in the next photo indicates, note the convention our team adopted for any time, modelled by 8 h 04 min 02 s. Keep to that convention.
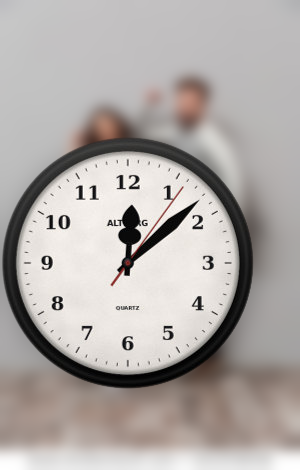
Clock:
12 h 08 min 06 s
